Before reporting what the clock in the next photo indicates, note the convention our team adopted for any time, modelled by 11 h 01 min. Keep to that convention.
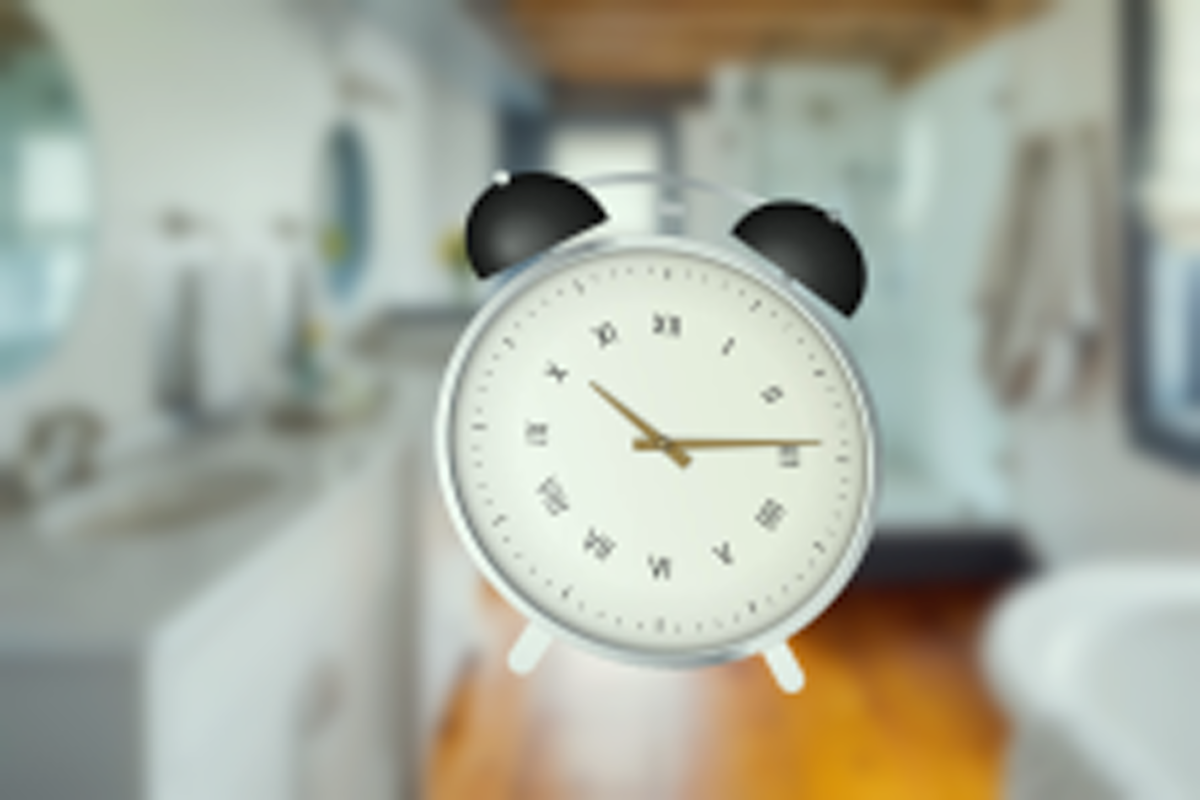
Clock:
10 h 14 min
